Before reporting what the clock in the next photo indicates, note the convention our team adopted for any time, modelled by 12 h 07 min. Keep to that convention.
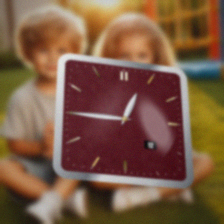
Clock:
12 h 45 min
